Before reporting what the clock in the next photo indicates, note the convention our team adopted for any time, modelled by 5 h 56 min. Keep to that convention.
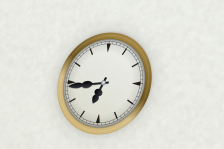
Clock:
6 h 44 min
